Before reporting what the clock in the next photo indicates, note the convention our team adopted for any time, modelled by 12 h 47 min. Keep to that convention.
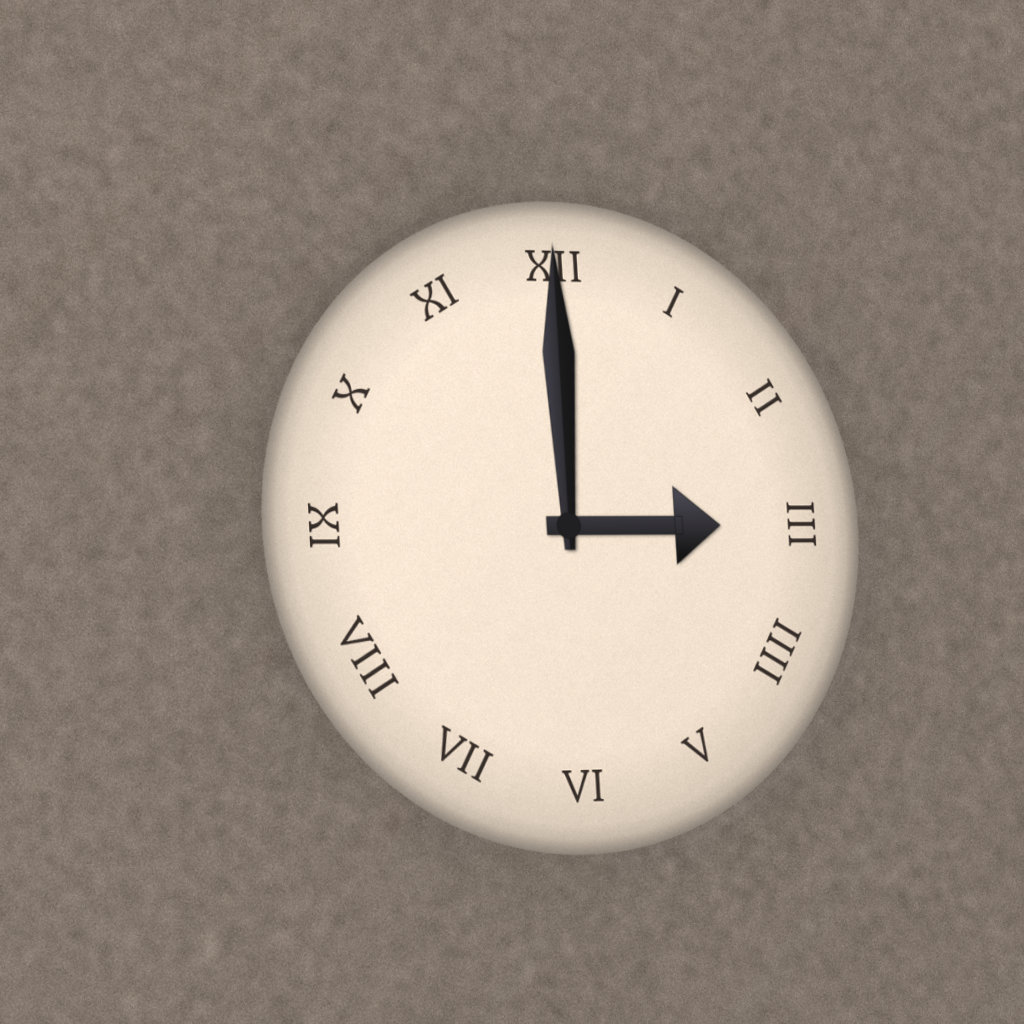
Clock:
3 h 00 min
